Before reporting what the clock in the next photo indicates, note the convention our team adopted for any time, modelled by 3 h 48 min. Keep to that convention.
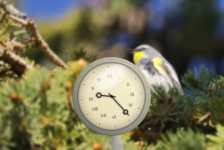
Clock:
9 h 24 min
